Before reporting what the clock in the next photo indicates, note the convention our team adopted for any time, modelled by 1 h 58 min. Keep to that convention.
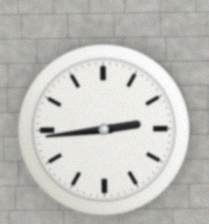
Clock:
2 h 44 min
